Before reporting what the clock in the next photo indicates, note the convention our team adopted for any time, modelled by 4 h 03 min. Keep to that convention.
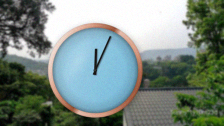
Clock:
12 h 04 min
